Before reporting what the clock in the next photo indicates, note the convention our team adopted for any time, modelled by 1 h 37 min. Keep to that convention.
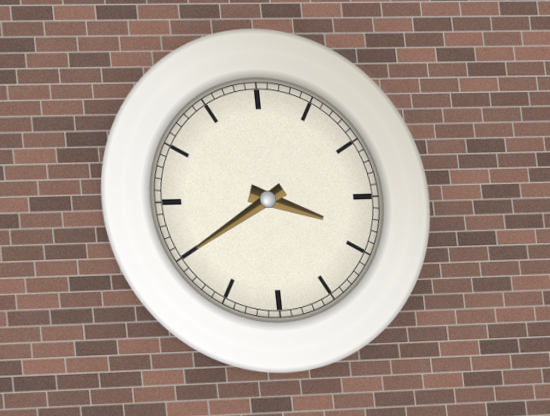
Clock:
3 h 40 min
